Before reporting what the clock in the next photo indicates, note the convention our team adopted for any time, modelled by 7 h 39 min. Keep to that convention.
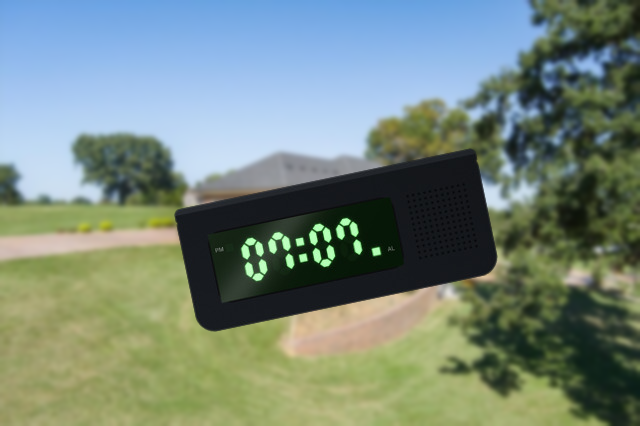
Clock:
7 h 07 min
